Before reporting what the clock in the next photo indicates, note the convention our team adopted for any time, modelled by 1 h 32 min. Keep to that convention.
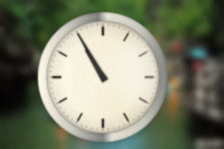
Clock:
10 h 55 min
